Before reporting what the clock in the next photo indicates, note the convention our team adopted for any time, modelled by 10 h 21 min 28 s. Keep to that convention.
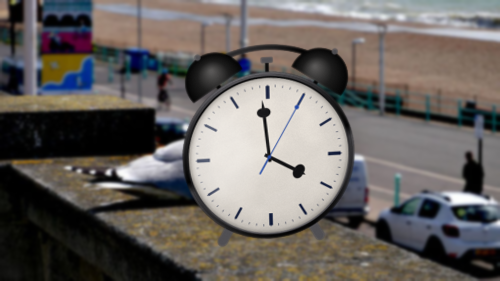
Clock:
3 h 59 min 05 s
